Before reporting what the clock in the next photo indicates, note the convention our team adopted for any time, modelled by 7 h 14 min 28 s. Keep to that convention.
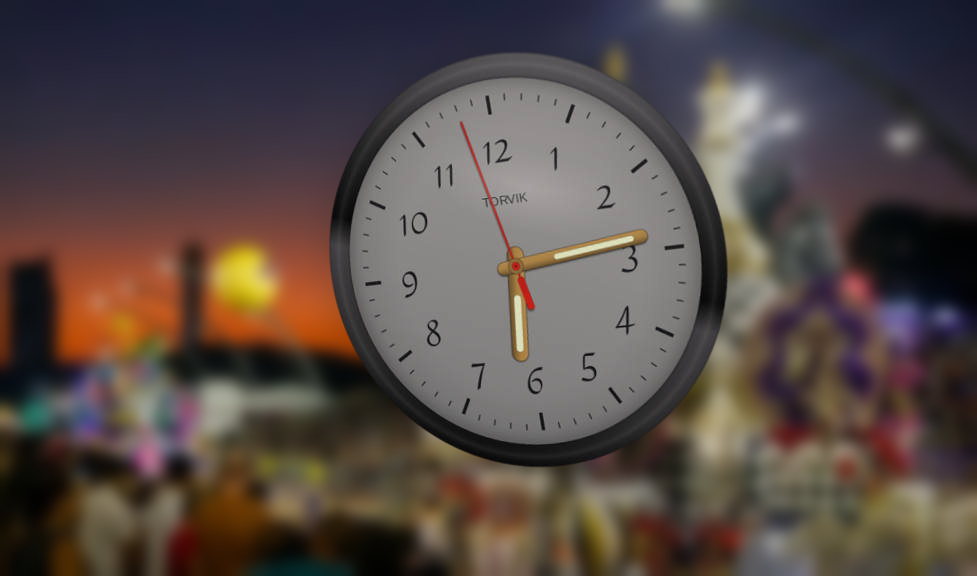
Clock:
6 h 13 min 58 s
